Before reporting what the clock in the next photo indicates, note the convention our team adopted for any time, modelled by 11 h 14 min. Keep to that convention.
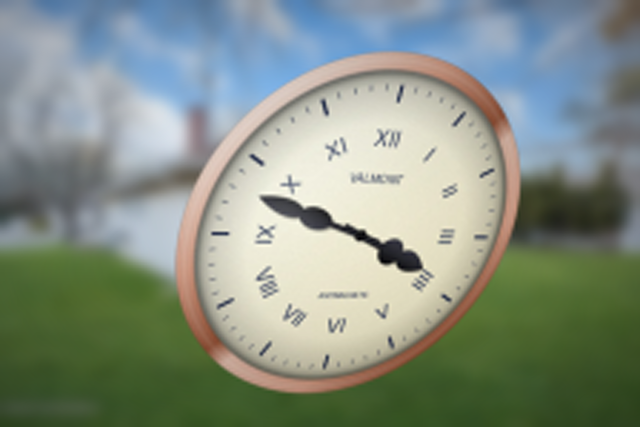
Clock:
3 h 48 min
